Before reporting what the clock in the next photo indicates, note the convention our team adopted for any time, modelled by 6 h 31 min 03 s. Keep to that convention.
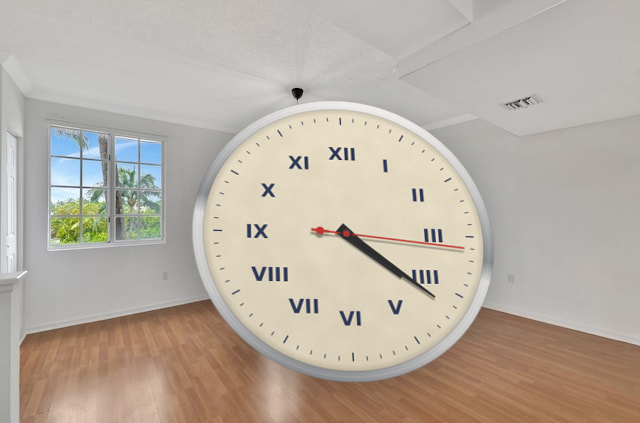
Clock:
4 h 21 min 16 s
